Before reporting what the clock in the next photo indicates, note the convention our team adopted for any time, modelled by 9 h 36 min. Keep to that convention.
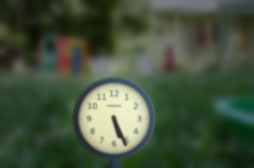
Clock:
5 h 26 min
